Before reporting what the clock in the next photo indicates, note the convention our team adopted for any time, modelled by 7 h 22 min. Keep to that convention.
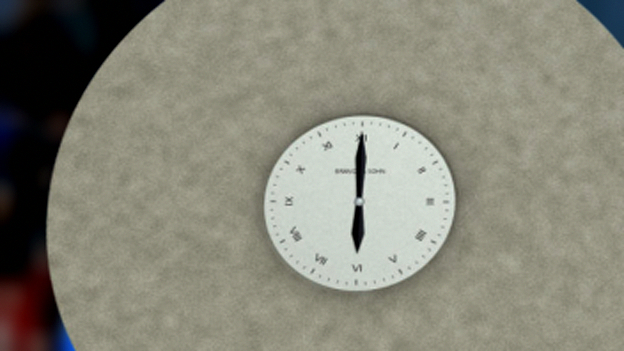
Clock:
6 h 00 min
